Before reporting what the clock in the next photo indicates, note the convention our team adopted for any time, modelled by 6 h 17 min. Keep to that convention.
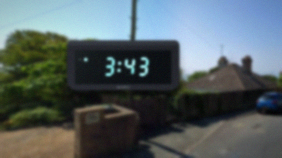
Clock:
3 h 43 min
